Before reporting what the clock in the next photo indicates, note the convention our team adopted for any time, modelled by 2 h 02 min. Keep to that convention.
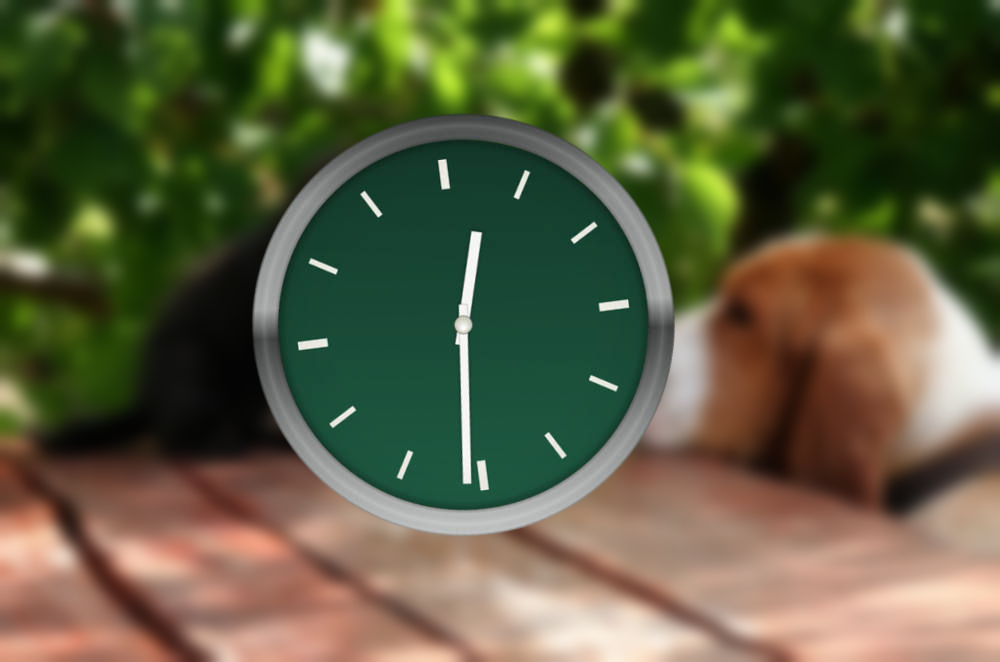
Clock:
12 h 31 min
